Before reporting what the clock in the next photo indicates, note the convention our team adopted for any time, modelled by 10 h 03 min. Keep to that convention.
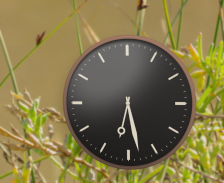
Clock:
6 h 28 min
